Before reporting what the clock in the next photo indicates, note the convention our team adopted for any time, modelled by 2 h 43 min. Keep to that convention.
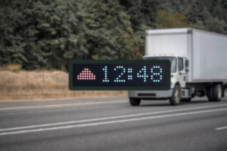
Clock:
12 h 48 min
